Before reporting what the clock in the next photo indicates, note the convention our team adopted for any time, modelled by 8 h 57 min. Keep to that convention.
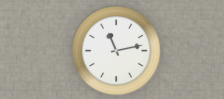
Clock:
11 h 13 min
